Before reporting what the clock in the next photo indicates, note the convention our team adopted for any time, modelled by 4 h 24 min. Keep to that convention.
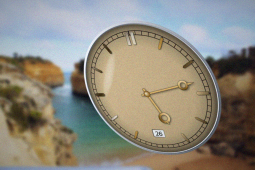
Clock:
5 h 13 min
